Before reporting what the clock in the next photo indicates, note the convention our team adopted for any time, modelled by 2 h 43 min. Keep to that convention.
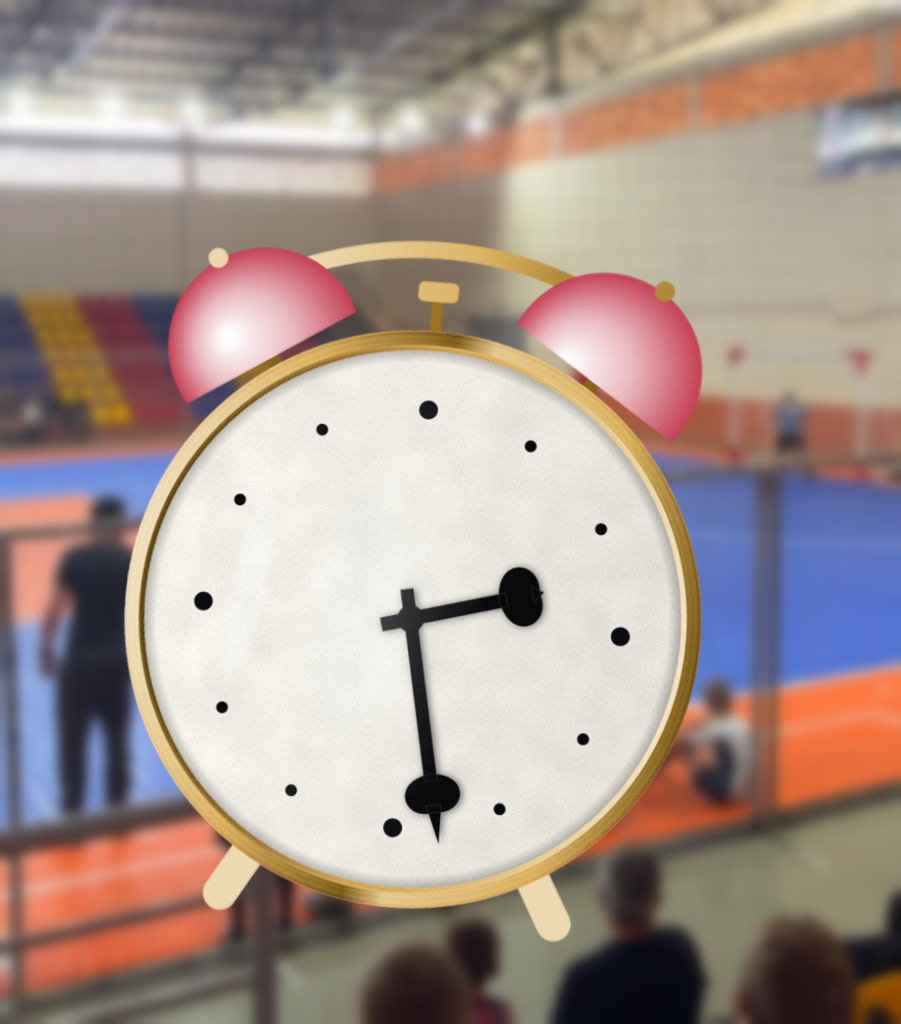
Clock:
2 h 28 min
